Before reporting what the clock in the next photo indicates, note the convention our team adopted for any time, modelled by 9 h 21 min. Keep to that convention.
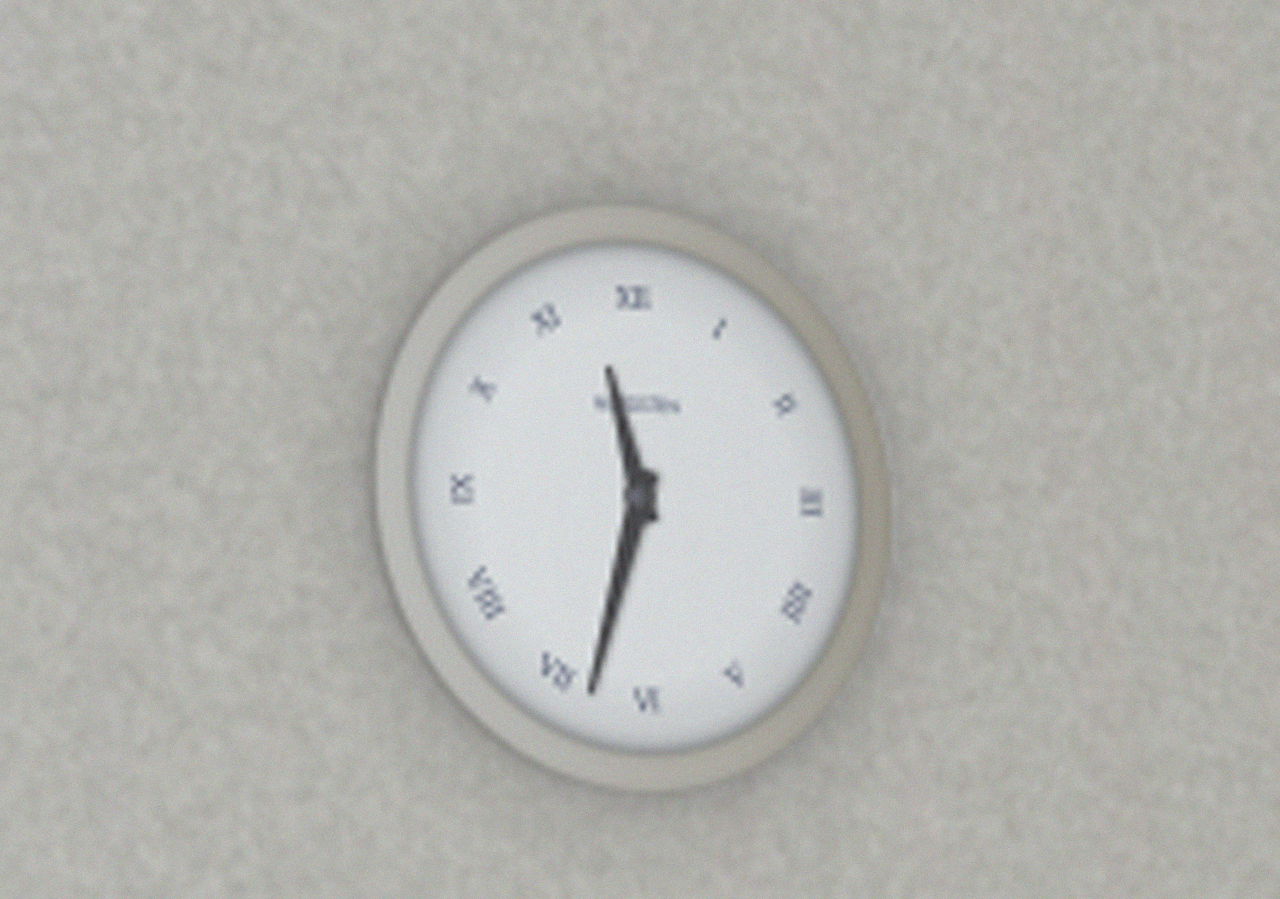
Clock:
11 h 33 min
